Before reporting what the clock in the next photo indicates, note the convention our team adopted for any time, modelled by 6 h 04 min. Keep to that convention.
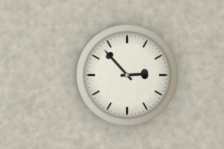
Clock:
2 h 53 min
